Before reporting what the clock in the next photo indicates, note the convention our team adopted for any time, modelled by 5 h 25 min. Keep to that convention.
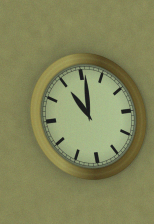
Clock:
11 h 01 min
